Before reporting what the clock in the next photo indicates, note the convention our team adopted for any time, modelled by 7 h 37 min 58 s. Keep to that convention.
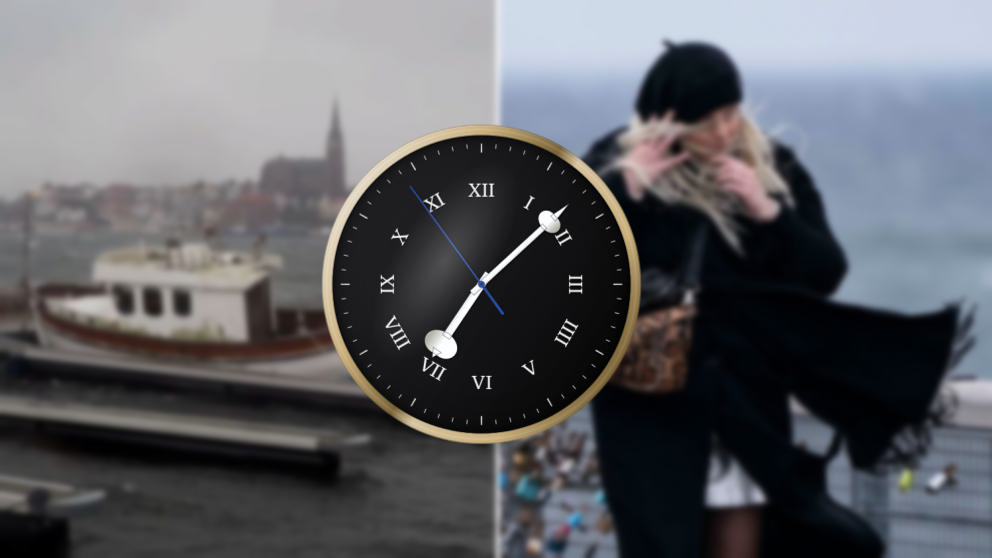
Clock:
7 h 07 min 54 s
